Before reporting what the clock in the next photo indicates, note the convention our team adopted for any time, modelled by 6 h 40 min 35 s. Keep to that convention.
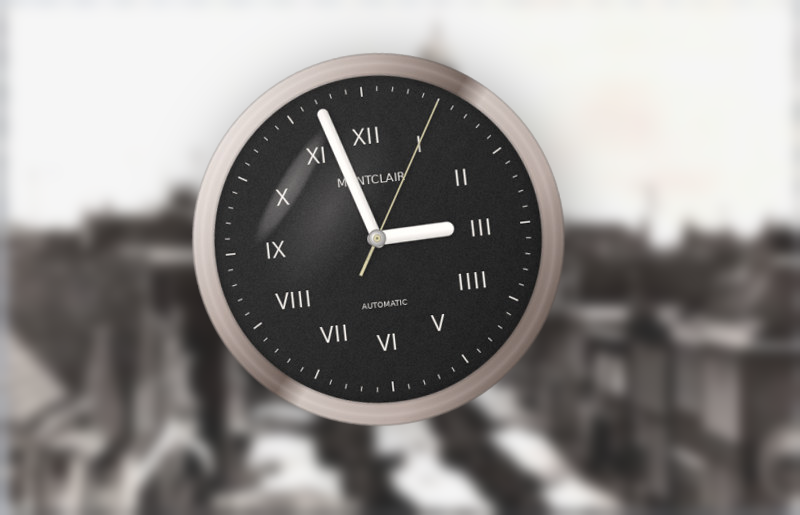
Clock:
2 h 57 min 05 s
